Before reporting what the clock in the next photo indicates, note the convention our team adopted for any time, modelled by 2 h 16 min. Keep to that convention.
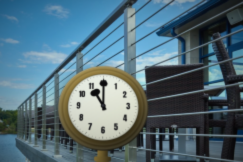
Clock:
11 h 00 min
